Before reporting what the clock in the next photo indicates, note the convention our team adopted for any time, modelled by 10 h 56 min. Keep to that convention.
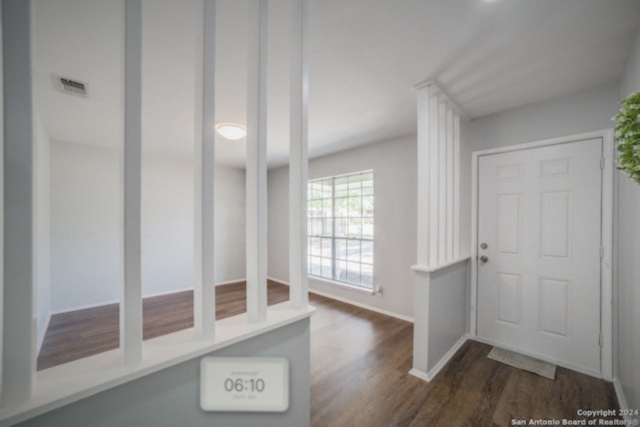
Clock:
6 h 10 min
